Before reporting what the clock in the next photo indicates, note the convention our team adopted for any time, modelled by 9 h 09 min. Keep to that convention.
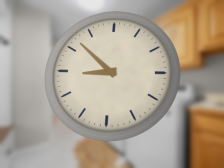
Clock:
8 h 52 min
